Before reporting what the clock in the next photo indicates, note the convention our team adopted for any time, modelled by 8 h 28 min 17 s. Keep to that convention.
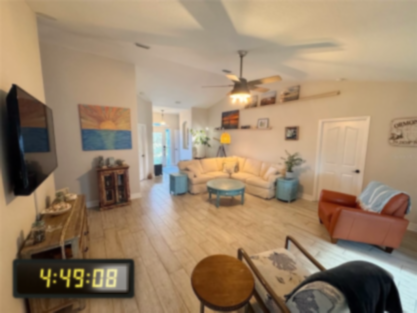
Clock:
4 h 49 min 08 s
